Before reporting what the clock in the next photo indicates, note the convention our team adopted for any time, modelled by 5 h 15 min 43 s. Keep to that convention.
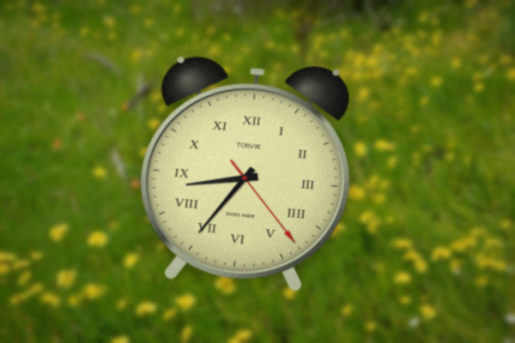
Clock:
8 h 35 min 23 s
